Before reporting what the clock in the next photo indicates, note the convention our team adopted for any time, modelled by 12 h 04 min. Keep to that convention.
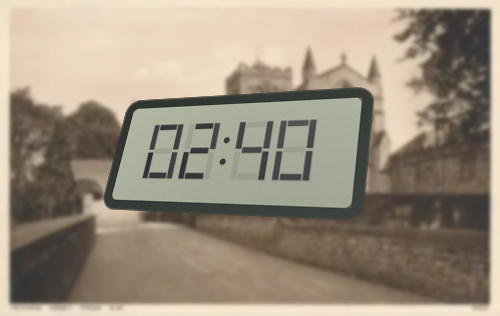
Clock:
2 h 40 min
